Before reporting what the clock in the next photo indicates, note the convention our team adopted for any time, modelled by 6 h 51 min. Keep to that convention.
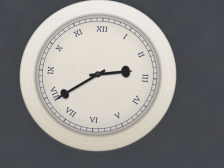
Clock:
2 h 39 min
